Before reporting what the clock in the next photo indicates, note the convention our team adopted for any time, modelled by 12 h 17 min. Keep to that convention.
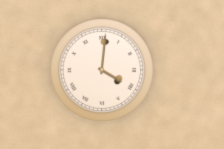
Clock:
4 h 01 min
